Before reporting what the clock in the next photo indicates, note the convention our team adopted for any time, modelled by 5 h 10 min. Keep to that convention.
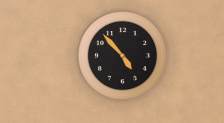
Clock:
4 h 53 min
